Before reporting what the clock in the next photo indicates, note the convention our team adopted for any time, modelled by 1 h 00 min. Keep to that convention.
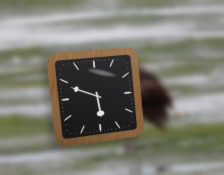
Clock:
5 h 49 min
